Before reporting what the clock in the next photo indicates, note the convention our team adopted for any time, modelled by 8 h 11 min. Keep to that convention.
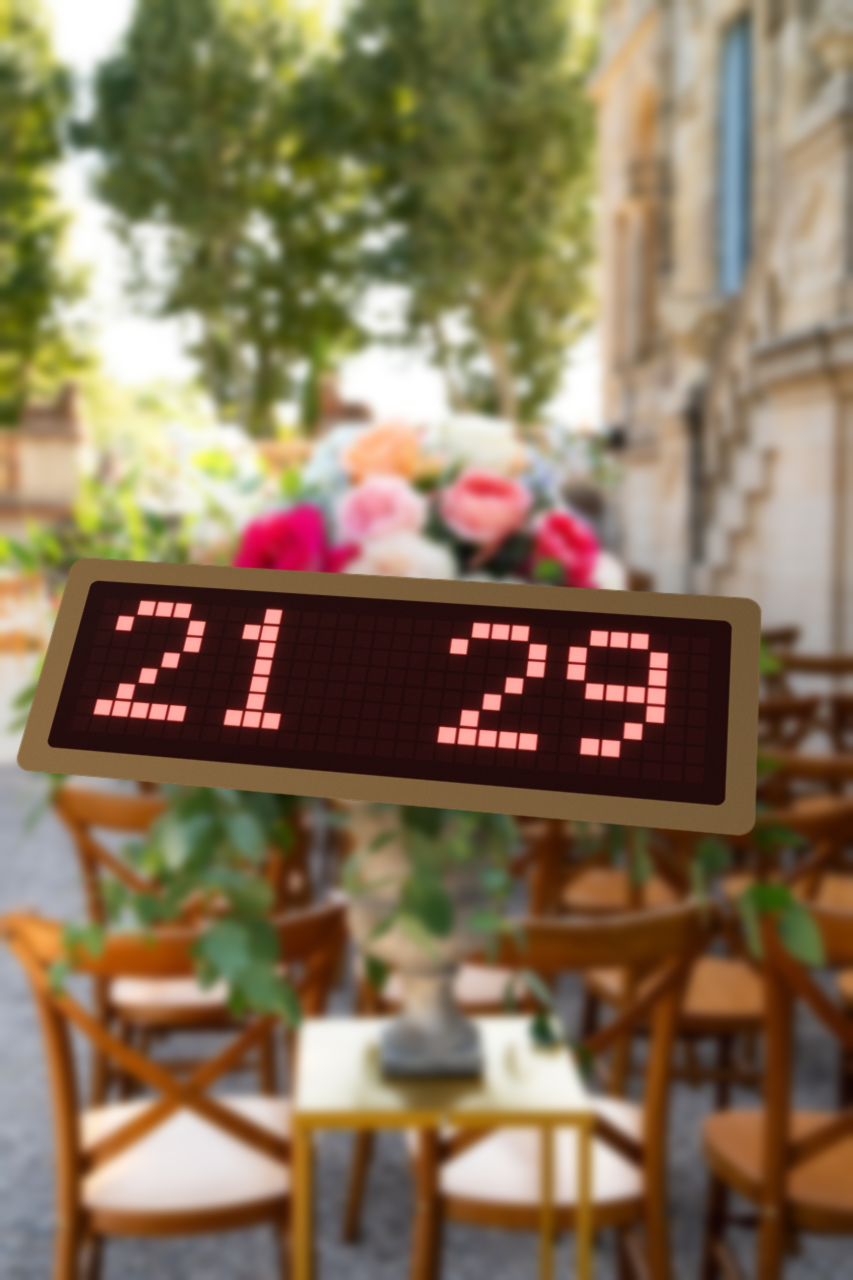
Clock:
21 h 29 min
